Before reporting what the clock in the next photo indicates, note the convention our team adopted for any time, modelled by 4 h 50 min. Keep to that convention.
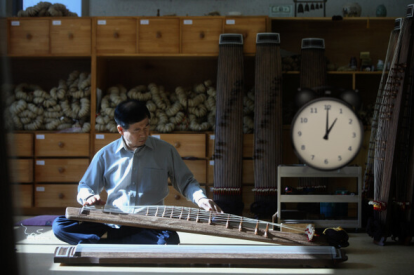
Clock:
1 h 00 min
